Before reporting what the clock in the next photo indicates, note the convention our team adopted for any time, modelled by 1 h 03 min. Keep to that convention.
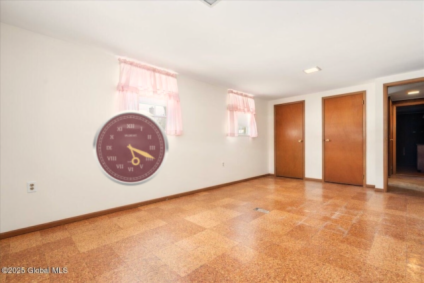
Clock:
5 h 19 min
